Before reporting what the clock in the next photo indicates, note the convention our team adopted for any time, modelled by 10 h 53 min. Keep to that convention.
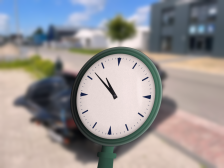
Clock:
10 h 52 min
